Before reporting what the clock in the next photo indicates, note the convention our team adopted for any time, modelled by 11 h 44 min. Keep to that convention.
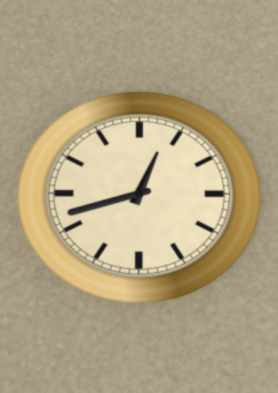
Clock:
12 h 42 min
